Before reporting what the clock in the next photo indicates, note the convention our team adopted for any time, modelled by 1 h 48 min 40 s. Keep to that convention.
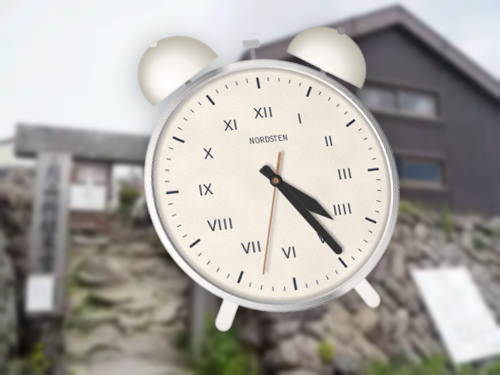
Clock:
4 h 24 min 33 s
